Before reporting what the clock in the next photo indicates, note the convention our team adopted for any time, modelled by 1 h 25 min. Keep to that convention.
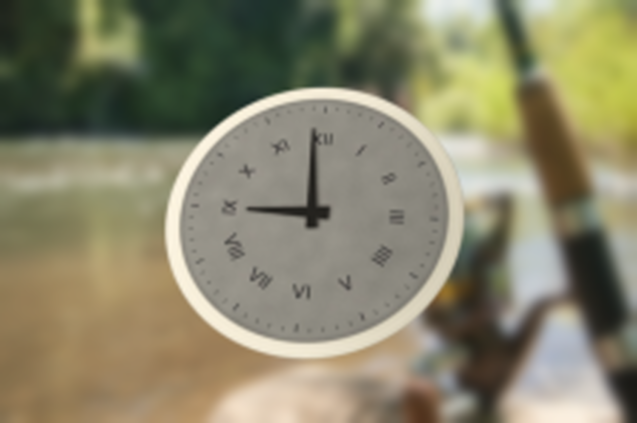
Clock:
8 h 59 min
